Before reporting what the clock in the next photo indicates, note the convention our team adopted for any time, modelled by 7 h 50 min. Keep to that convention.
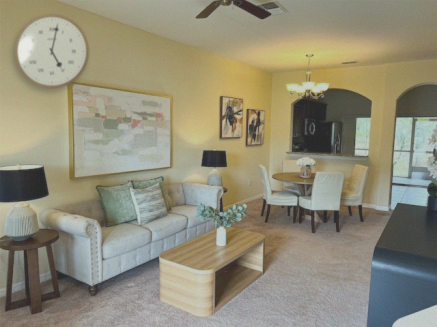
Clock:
5 h 02 min
